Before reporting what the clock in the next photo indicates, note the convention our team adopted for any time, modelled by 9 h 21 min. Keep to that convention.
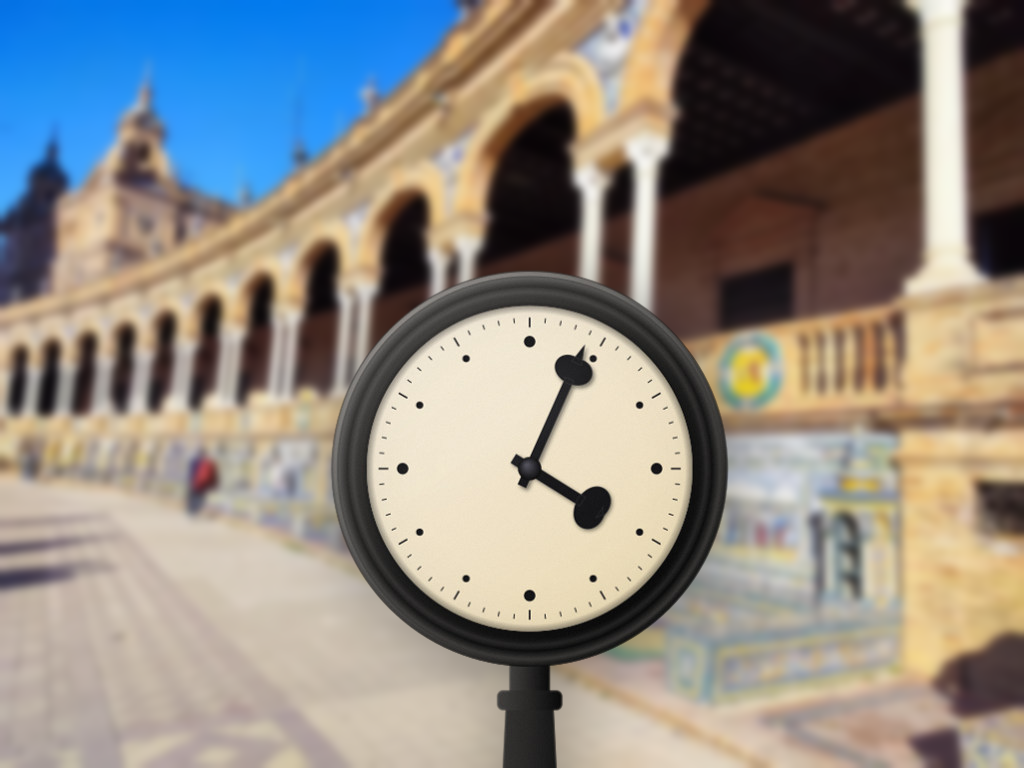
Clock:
4 h 04 min
